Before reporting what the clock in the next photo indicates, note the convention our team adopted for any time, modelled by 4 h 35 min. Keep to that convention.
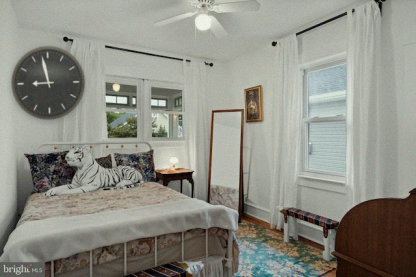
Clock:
8 h 58 min
